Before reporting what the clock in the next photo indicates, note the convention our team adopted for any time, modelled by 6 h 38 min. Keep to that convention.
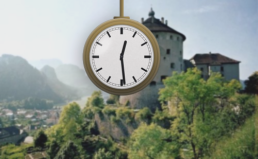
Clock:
12 h 29 min
